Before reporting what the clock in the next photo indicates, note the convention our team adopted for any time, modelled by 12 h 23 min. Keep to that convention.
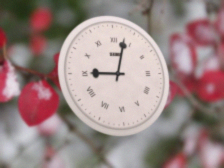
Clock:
9 h 03 min
